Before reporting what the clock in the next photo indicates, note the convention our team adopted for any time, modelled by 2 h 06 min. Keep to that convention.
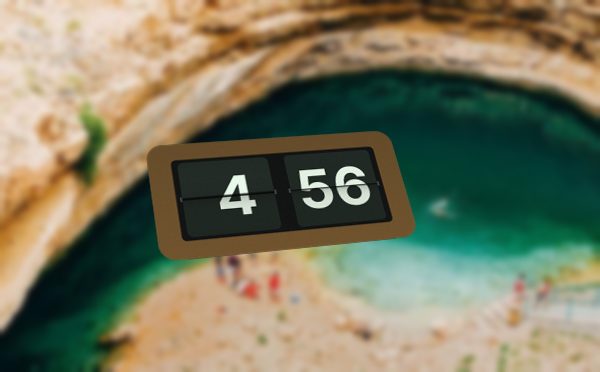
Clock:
4 h 56 min
